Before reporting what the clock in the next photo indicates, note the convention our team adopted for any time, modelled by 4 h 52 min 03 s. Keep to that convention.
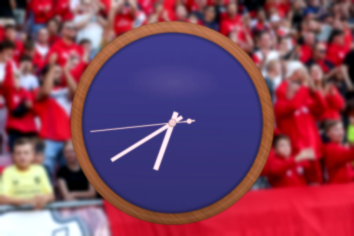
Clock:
6 h 39 min 44 s
